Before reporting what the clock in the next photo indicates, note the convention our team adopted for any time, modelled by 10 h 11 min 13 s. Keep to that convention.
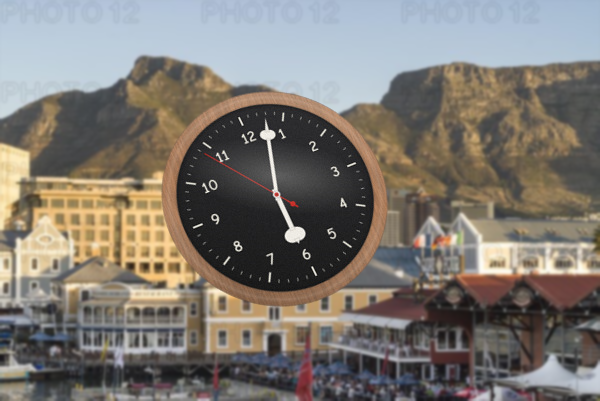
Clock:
6 h 02 min 54 s
